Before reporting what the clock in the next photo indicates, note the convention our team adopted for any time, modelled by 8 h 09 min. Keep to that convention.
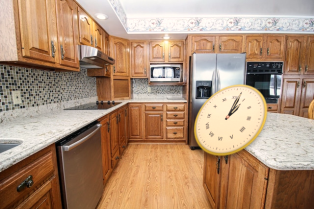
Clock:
1 h 02 min
